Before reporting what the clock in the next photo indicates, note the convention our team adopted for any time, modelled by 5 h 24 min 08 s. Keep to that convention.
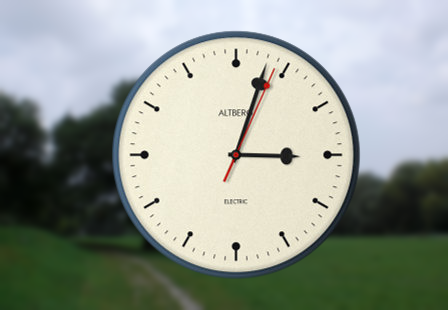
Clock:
3 h 03 min 04 s
